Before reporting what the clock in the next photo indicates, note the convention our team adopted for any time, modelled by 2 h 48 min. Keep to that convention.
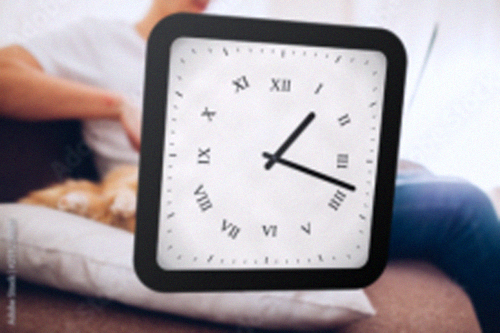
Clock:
1 h 18 min
